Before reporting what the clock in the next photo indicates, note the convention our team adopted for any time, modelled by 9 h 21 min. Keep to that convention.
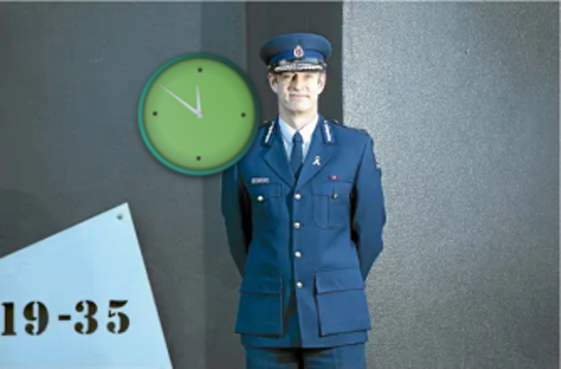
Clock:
11 h 51 min
